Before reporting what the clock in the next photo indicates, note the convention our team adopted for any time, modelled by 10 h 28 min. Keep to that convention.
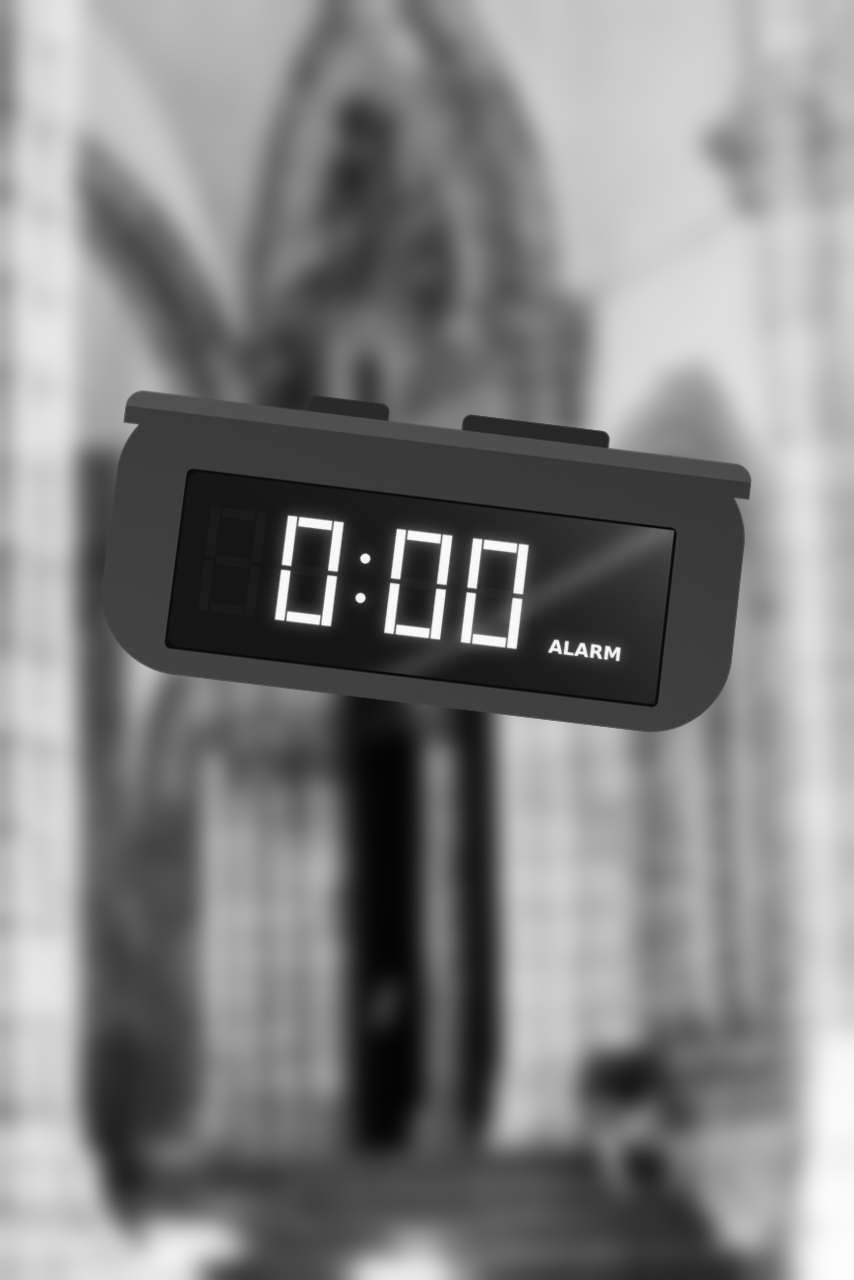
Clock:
0 h 00 min
